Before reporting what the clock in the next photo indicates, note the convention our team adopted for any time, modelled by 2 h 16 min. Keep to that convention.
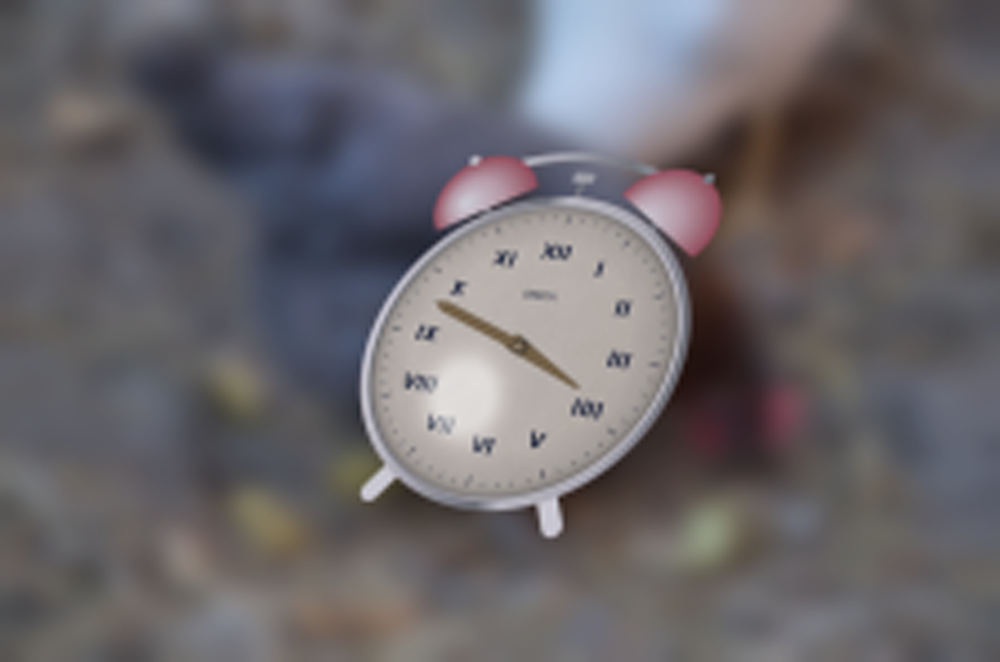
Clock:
3 h 48 min
